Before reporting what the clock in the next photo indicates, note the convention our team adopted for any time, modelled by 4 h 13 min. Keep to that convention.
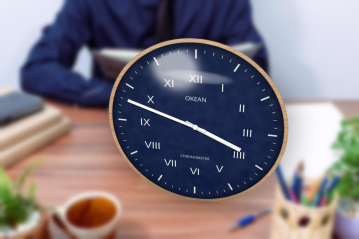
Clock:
3 h 48 min
